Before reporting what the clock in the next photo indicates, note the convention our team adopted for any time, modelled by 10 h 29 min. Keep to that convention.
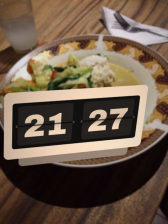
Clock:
21 h 27 min
